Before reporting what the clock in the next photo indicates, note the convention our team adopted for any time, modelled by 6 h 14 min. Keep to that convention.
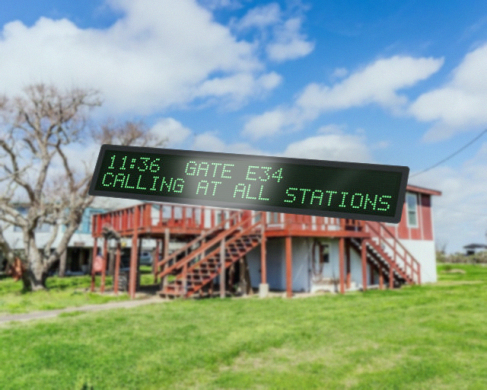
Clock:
11 h 36 min
